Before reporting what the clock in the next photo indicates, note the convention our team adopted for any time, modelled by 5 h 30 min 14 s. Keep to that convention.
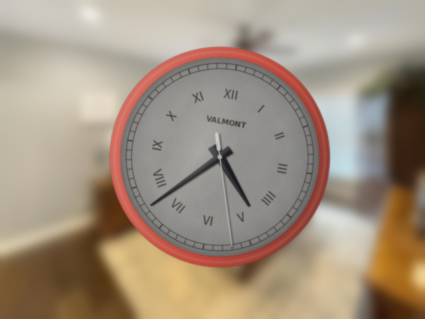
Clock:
4 h 37 min 27 s
